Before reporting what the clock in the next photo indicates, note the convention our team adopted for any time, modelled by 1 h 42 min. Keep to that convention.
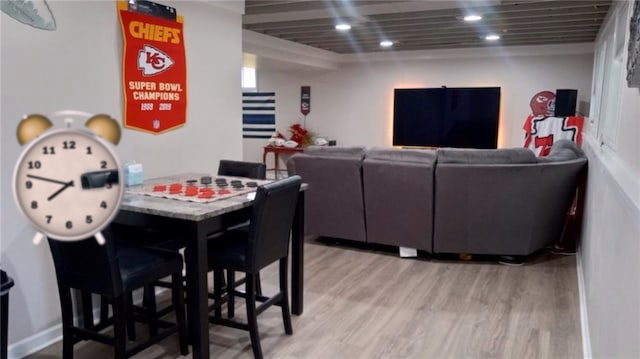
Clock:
7 h 47 min
